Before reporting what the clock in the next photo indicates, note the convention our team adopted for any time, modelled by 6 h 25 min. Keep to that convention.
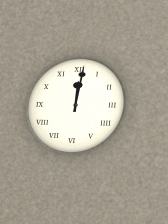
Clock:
12 h 01 min
